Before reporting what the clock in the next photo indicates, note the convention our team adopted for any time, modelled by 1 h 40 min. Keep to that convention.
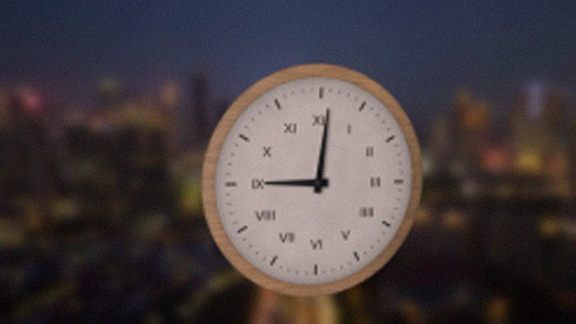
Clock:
9 h 01 min
